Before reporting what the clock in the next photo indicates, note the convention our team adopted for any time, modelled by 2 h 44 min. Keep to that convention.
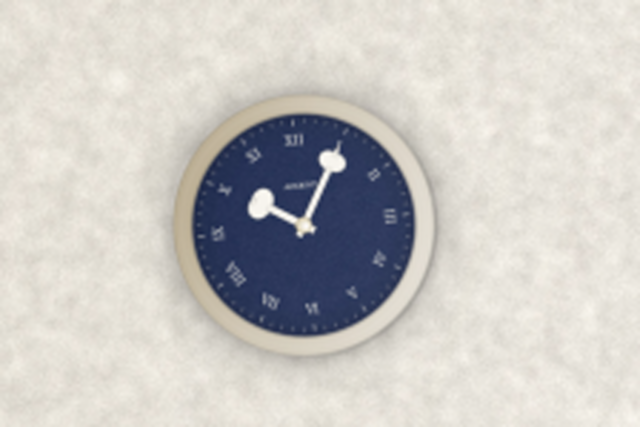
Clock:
10 h 05 min
